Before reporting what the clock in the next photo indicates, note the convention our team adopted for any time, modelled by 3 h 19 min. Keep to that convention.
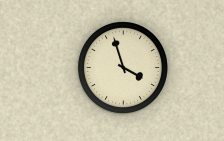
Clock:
3 h 57 min
